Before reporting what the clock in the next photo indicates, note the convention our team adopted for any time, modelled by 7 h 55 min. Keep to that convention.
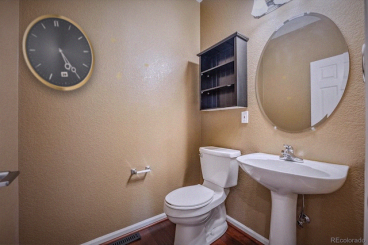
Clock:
5 h 25 min
